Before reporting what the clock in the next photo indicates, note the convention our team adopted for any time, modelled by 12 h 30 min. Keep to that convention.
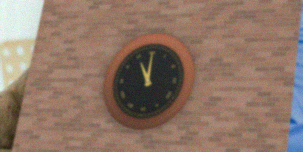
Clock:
11 h 00 min
